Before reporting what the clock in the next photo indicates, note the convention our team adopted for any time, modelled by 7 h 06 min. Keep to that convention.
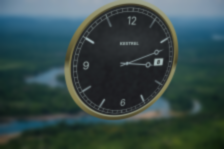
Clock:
3 h 12 min
